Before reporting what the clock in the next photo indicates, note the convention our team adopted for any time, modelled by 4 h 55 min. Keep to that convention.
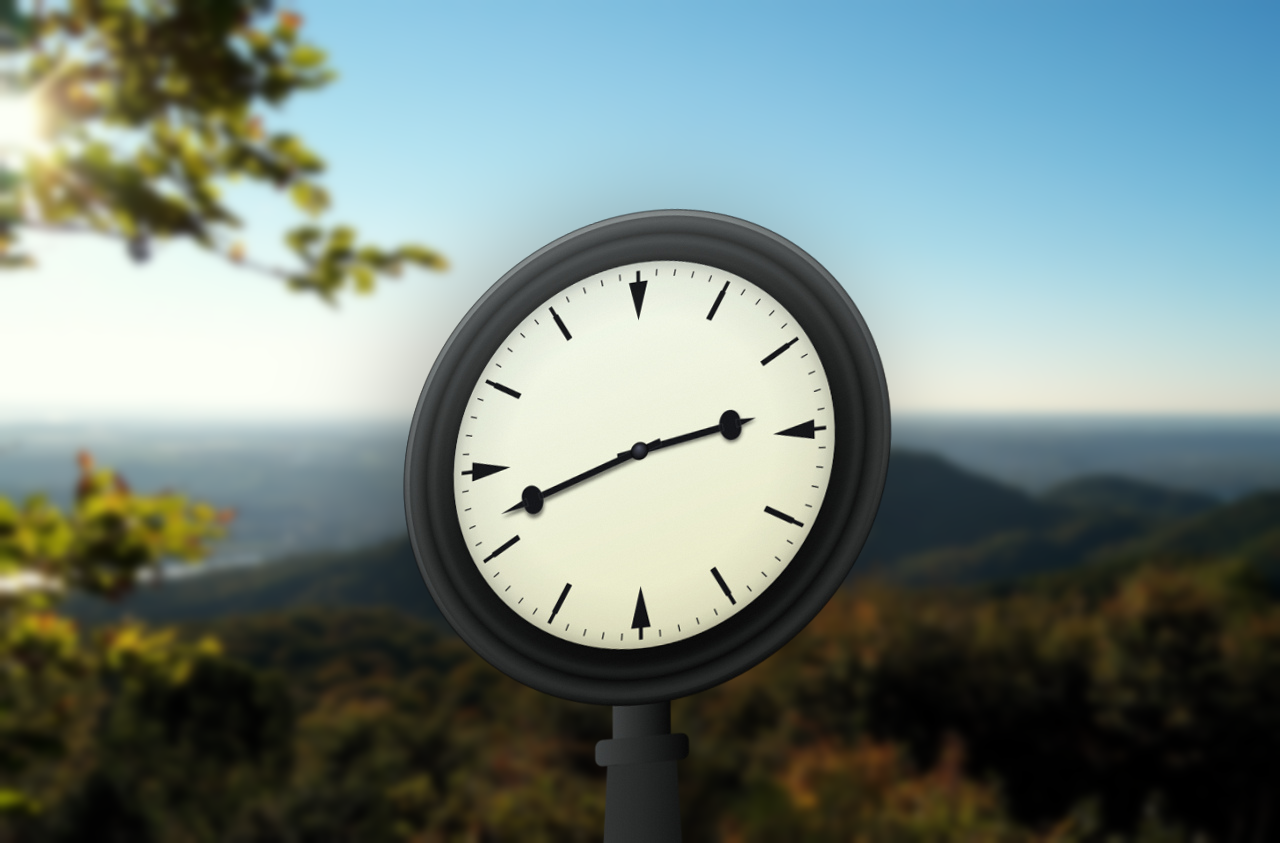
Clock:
2 h 42 min
